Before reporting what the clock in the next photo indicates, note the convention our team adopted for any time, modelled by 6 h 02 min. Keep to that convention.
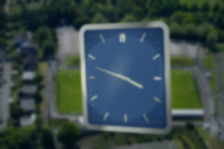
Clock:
3 h 48 min
